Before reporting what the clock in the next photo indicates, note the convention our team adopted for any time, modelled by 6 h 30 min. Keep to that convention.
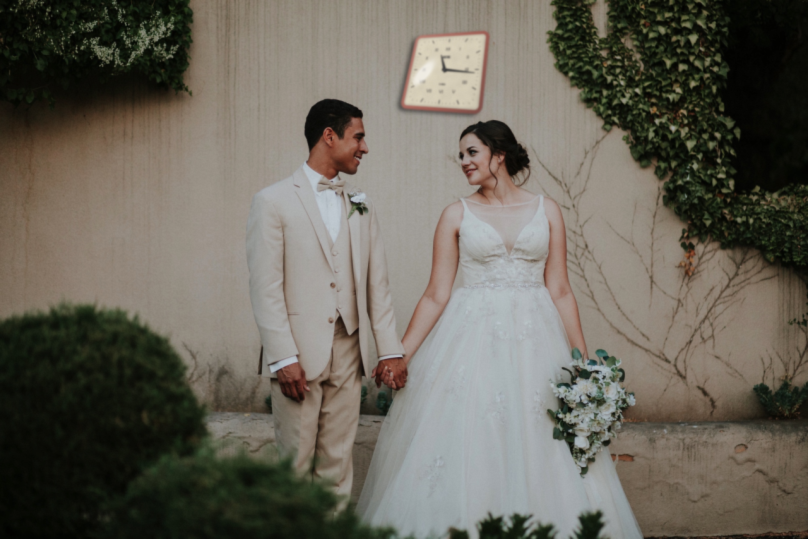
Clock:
11 h 16 min
